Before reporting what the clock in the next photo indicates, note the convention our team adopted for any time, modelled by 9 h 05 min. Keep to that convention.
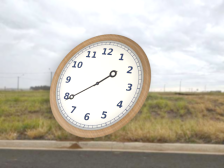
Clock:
1 h 39 min
